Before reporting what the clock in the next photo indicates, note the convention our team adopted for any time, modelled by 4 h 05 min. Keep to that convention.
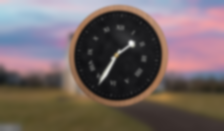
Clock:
1 h 34 min
